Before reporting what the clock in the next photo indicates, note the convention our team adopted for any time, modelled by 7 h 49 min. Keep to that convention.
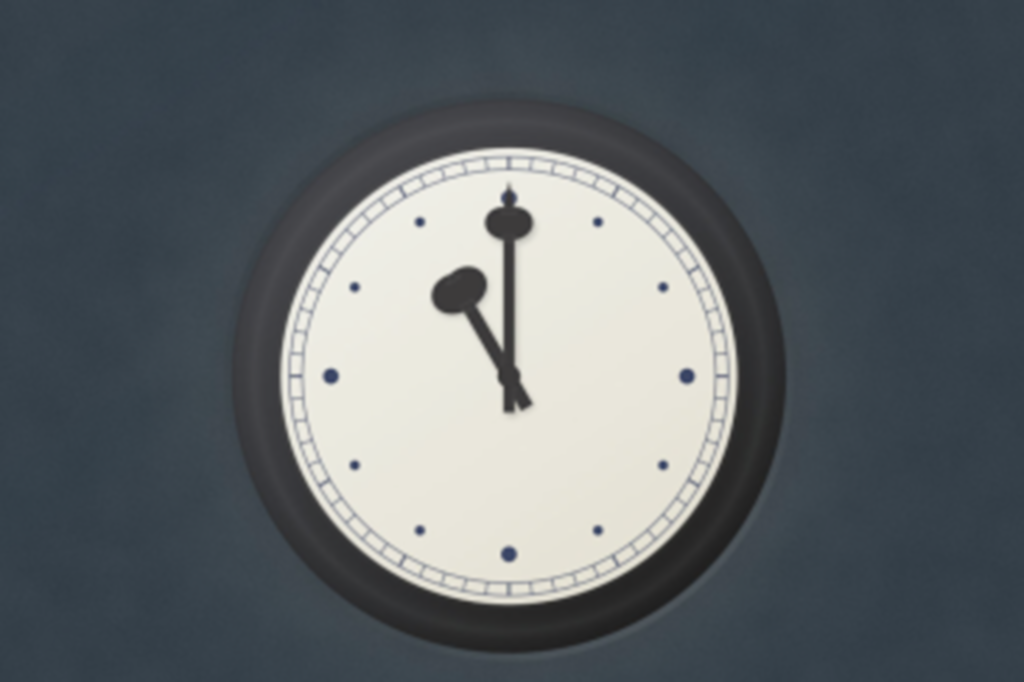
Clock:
11 h 00 min
